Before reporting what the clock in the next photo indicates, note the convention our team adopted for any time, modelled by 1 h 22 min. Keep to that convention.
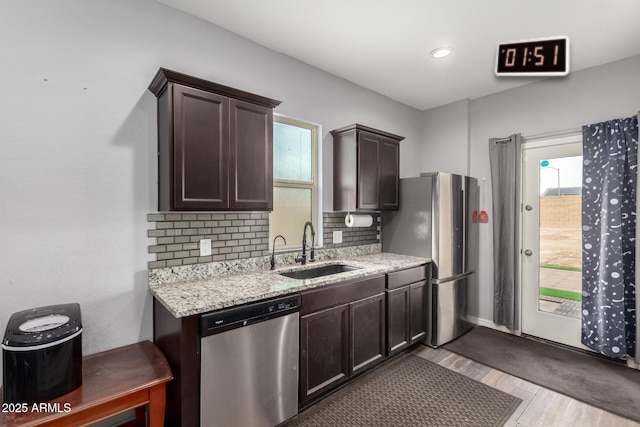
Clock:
1 h 51 min
